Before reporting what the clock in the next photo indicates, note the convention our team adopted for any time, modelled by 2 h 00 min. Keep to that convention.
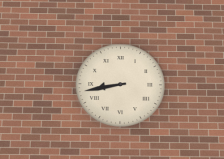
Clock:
8 h 43 min
